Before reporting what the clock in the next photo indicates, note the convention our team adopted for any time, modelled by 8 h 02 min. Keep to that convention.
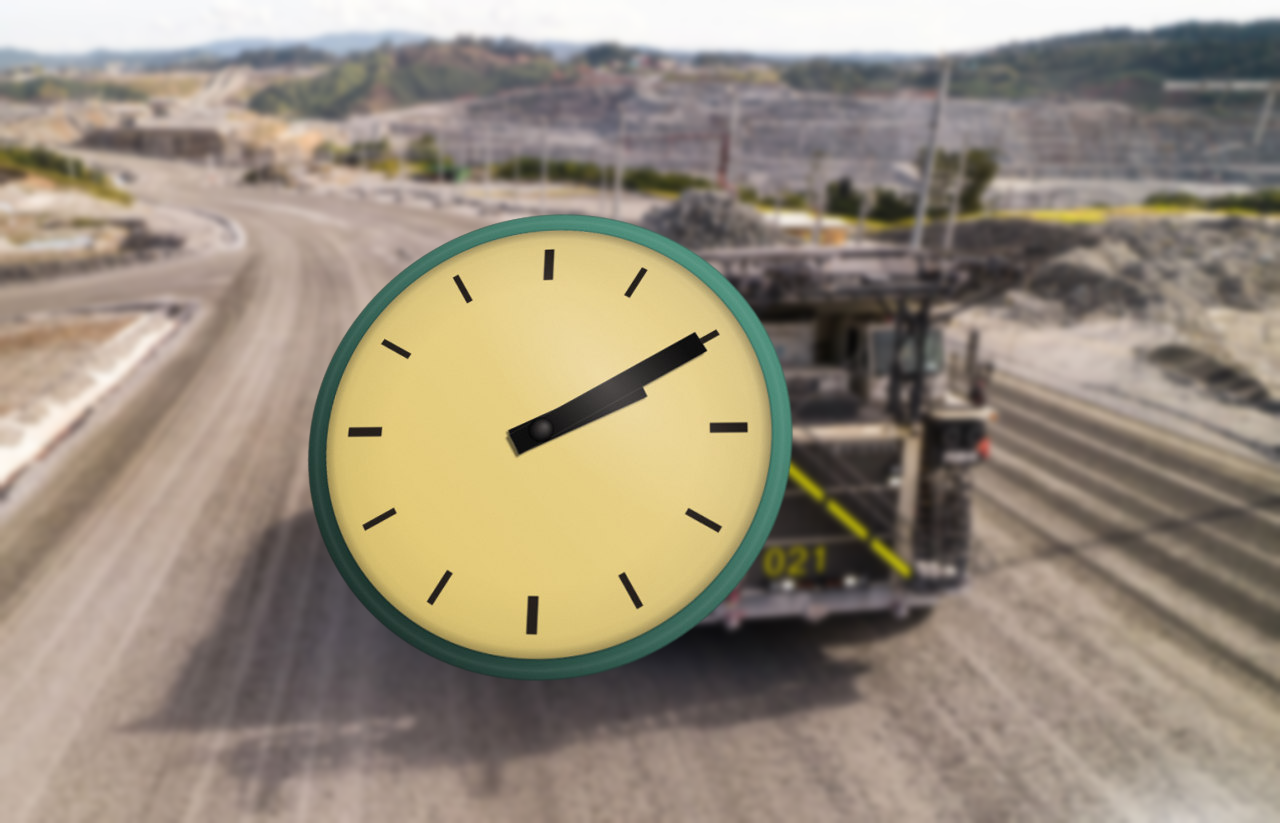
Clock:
2 h 10 min
